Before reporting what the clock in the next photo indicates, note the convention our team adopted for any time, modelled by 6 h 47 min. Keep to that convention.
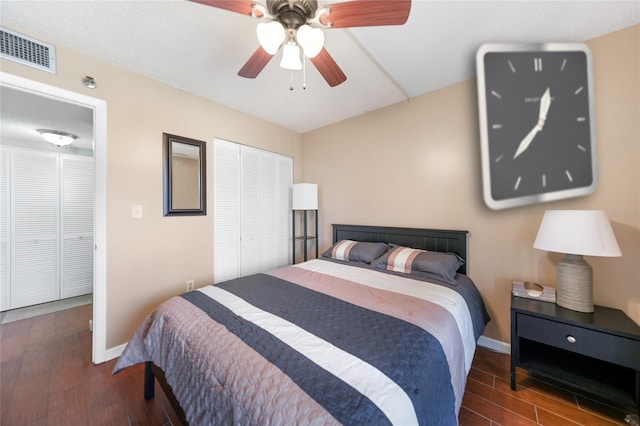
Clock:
12 h 38 min
